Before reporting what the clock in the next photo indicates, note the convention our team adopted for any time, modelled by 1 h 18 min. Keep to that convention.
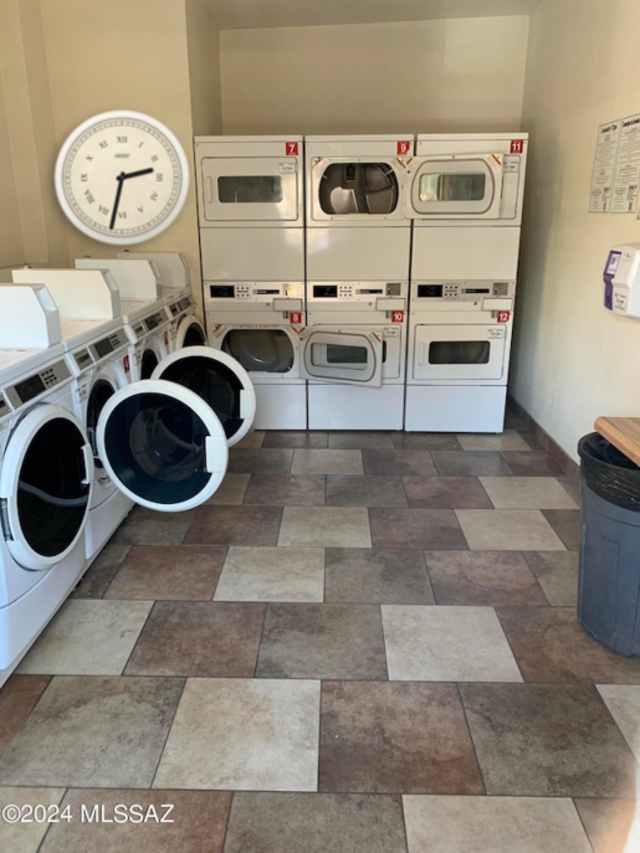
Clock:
2 h 32 min
